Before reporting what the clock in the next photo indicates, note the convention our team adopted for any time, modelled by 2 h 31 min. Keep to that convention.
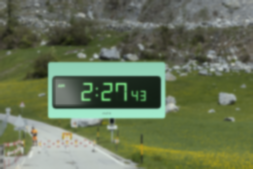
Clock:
2 h 27 min
